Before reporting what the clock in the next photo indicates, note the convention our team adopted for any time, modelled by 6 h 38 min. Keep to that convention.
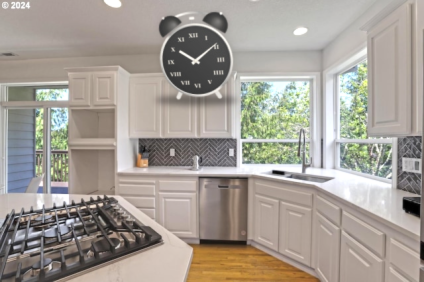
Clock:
10 h 09 min
